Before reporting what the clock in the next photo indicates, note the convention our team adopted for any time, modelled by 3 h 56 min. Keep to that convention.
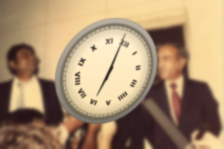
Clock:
5 h 59 min
